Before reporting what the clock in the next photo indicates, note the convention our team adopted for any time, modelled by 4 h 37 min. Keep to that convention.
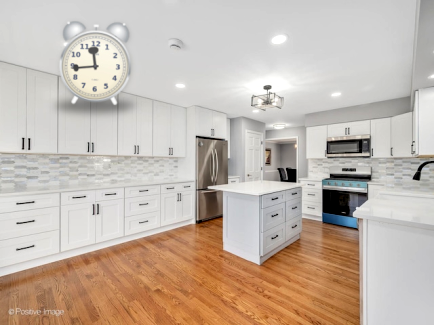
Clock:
11 h 44 min
